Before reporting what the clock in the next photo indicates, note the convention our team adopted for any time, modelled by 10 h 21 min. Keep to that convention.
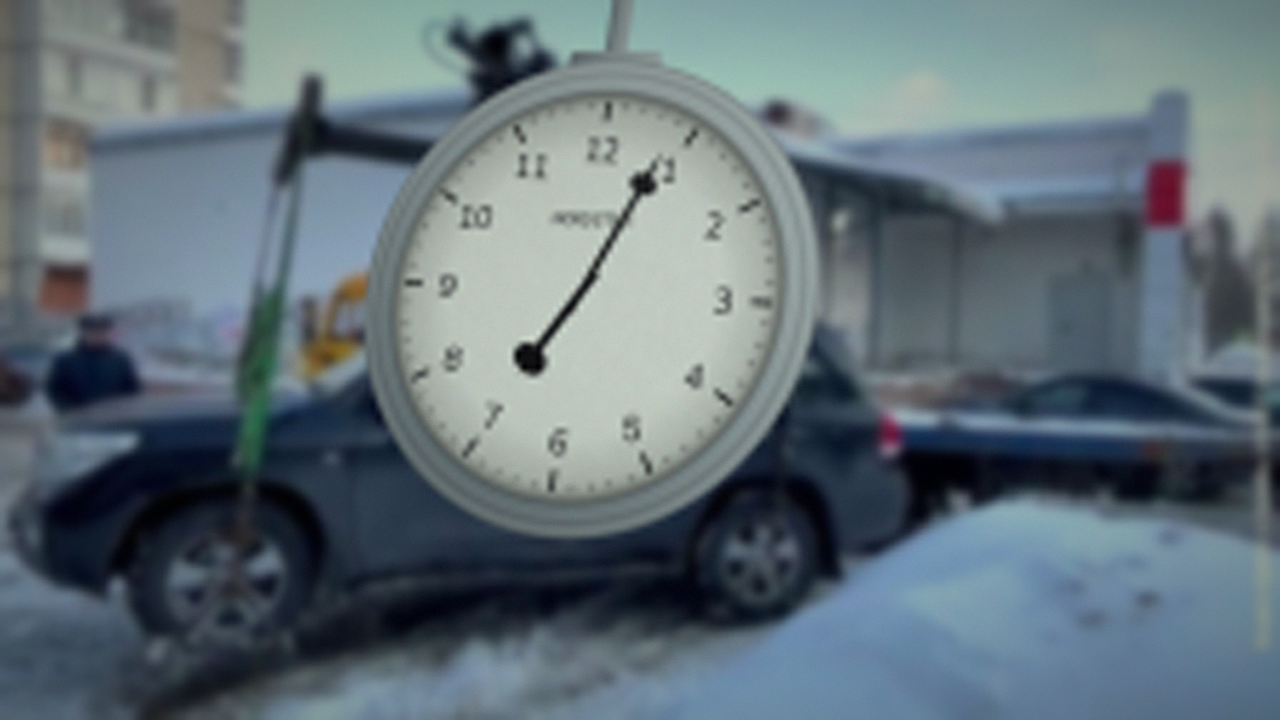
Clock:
7 h 04 min
